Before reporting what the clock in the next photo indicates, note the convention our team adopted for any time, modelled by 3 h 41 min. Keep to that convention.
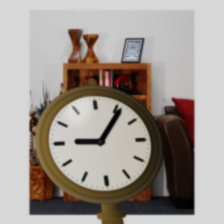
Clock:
9 h 06 min
